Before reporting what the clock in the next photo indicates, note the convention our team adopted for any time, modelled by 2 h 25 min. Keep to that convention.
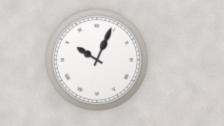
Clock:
10 h 04 min
